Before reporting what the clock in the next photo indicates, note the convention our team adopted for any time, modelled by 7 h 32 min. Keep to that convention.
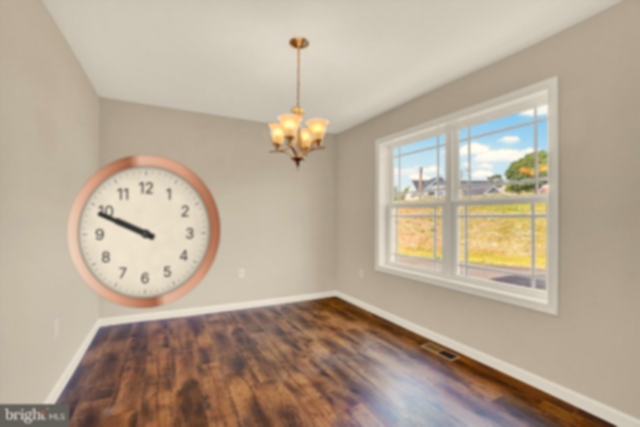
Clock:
9 h 49 min
